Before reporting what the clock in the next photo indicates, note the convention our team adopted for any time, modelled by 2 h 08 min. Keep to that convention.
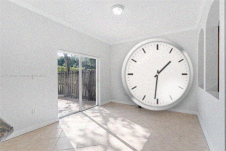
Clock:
1 h 31 min
